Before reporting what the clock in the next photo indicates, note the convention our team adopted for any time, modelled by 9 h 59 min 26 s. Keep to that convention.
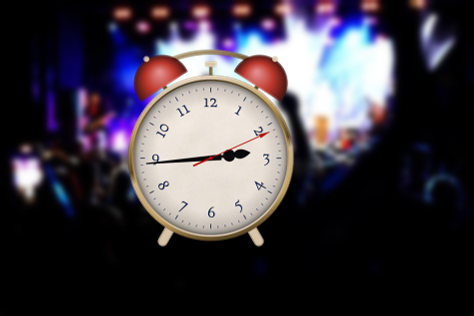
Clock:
2 h 44 min 11 s
